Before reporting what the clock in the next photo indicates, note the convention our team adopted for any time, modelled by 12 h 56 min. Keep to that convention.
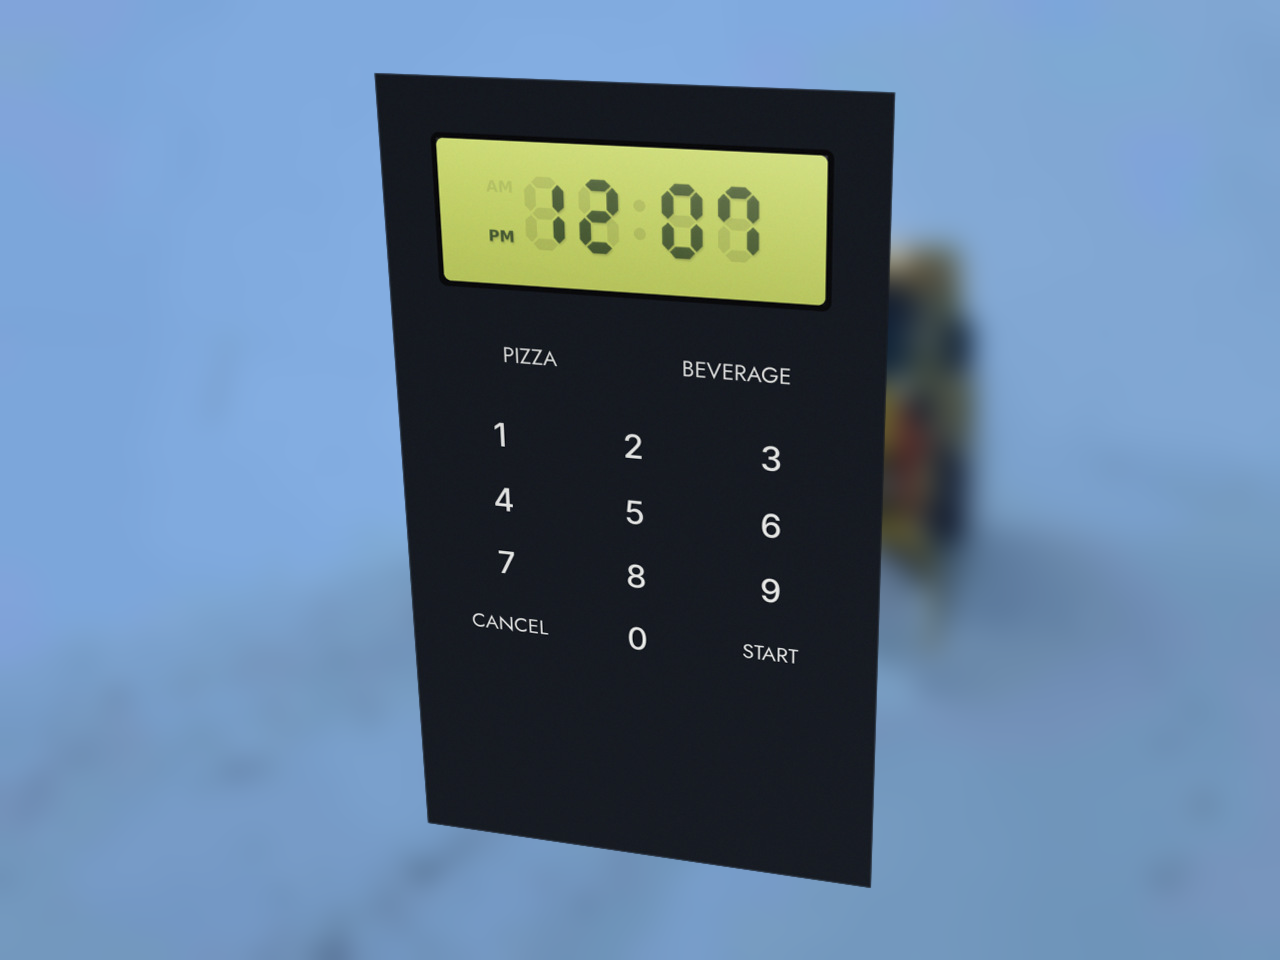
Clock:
12 h 07 min
